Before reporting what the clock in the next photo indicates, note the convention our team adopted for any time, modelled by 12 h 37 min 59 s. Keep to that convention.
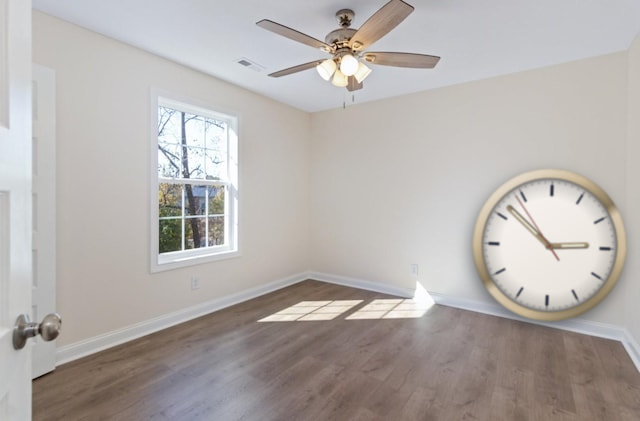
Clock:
2 h 51 min 54 s
